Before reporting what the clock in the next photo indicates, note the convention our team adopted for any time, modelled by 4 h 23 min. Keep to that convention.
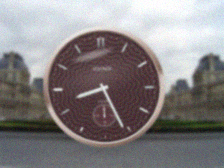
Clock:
8 h 26 min
